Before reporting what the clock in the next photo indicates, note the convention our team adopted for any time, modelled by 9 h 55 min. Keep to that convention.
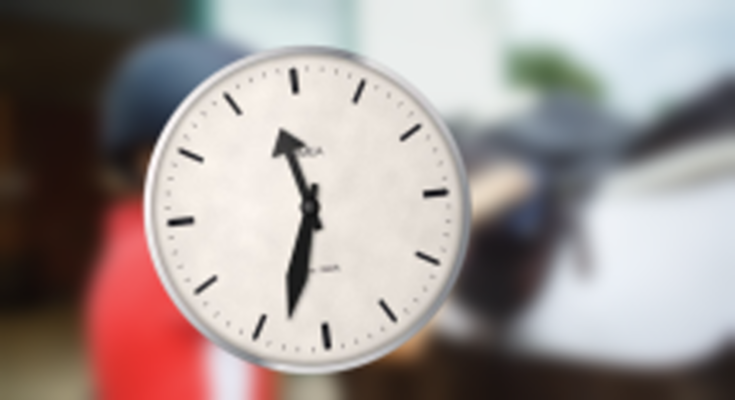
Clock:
11 h 33 min
